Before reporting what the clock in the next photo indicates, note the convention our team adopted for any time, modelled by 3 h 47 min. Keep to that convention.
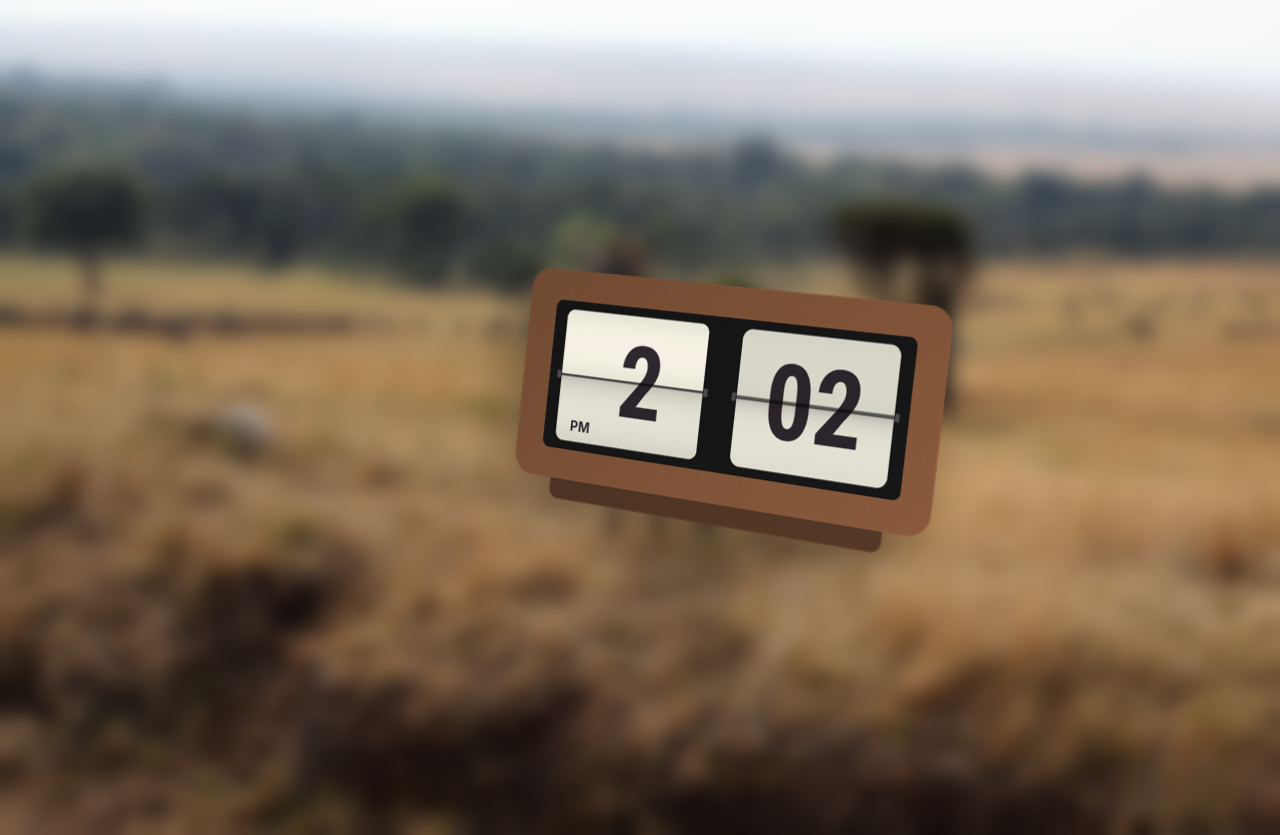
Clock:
2 h 02 min
